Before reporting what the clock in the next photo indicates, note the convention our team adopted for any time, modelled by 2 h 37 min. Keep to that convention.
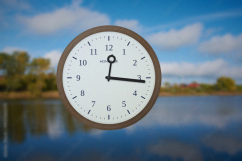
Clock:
12 h 16 min
